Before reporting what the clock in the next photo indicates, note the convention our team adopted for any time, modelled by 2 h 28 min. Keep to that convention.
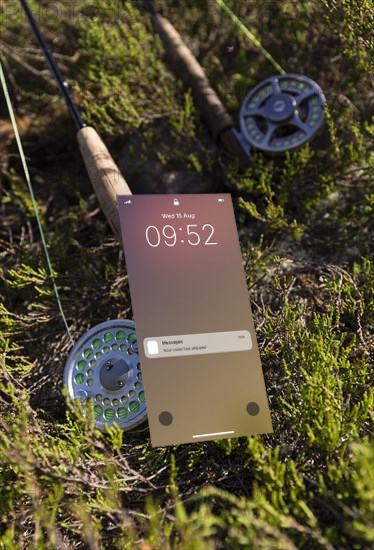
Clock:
9 h 52 min
